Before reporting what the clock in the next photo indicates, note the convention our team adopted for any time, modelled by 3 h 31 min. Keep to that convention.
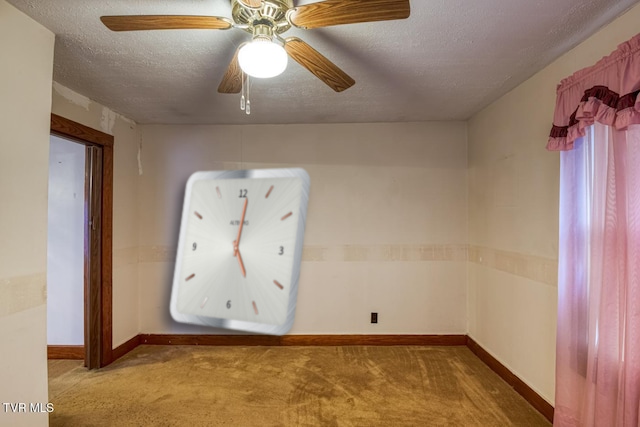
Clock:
5 h 01 min
